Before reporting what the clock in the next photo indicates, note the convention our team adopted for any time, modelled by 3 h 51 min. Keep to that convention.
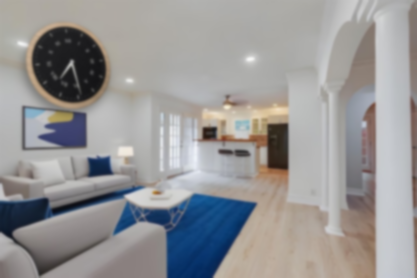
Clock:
7 h 29 min
